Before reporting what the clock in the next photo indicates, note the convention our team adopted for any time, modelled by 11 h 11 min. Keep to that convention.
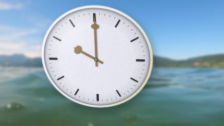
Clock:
10 h 00 min
